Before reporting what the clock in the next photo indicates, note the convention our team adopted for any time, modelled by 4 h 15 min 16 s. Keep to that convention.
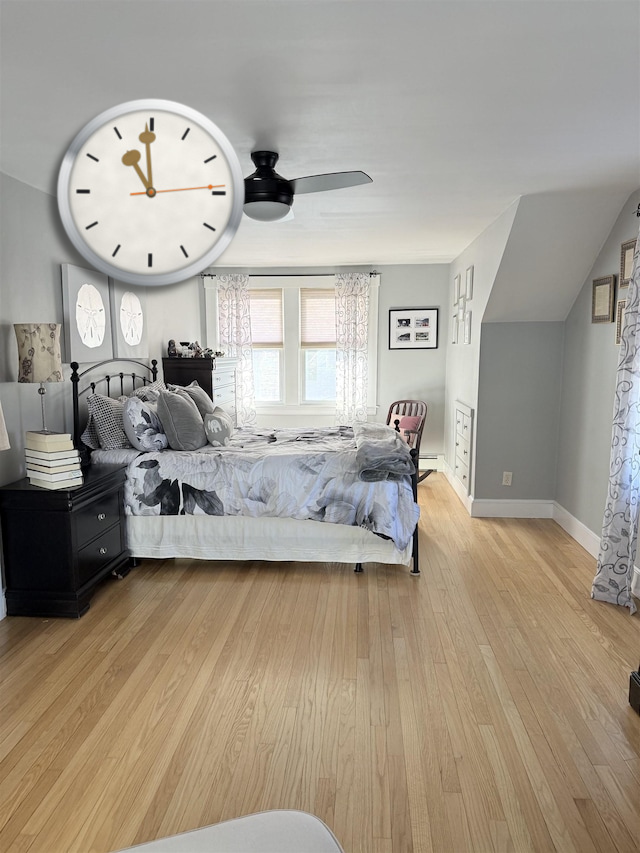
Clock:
10 h 59 min 14 s
